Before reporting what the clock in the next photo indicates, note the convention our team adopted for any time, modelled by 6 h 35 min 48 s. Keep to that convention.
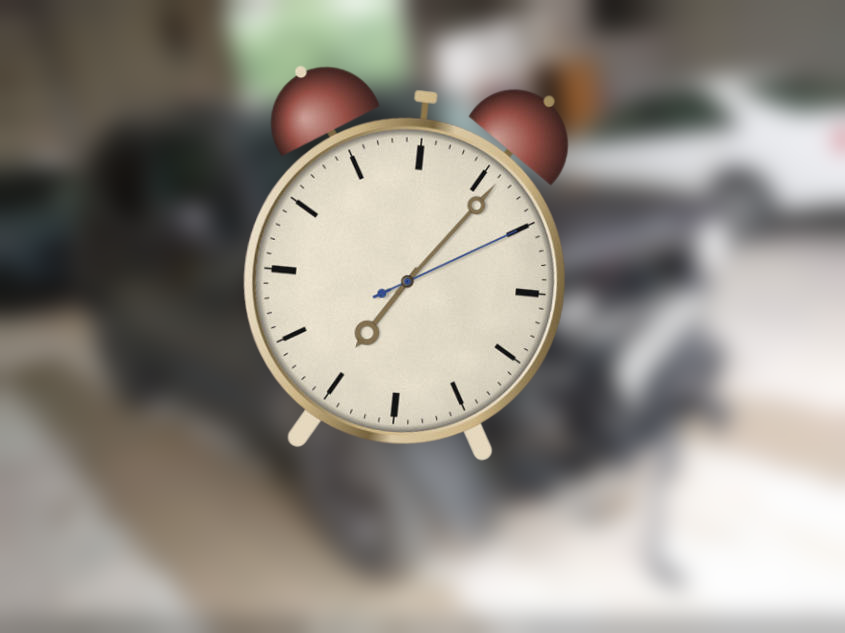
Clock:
7 h 06 min 10 s
